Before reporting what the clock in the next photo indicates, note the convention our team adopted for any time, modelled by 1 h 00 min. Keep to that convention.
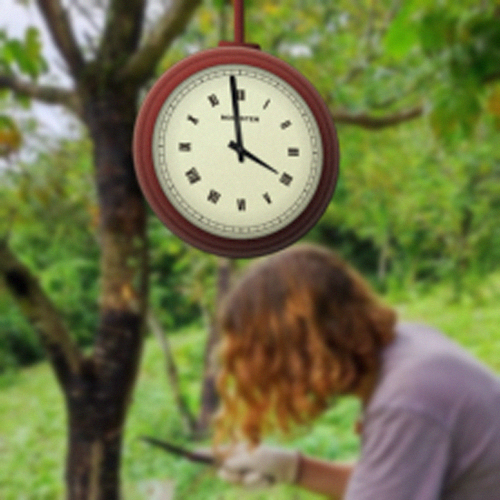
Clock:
3 h 59 min
